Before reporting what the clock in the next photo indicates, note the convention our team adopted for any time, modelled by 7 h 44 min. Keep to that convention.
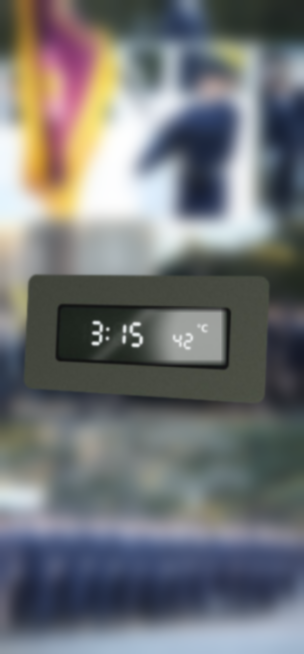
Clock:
3 h 15 min
